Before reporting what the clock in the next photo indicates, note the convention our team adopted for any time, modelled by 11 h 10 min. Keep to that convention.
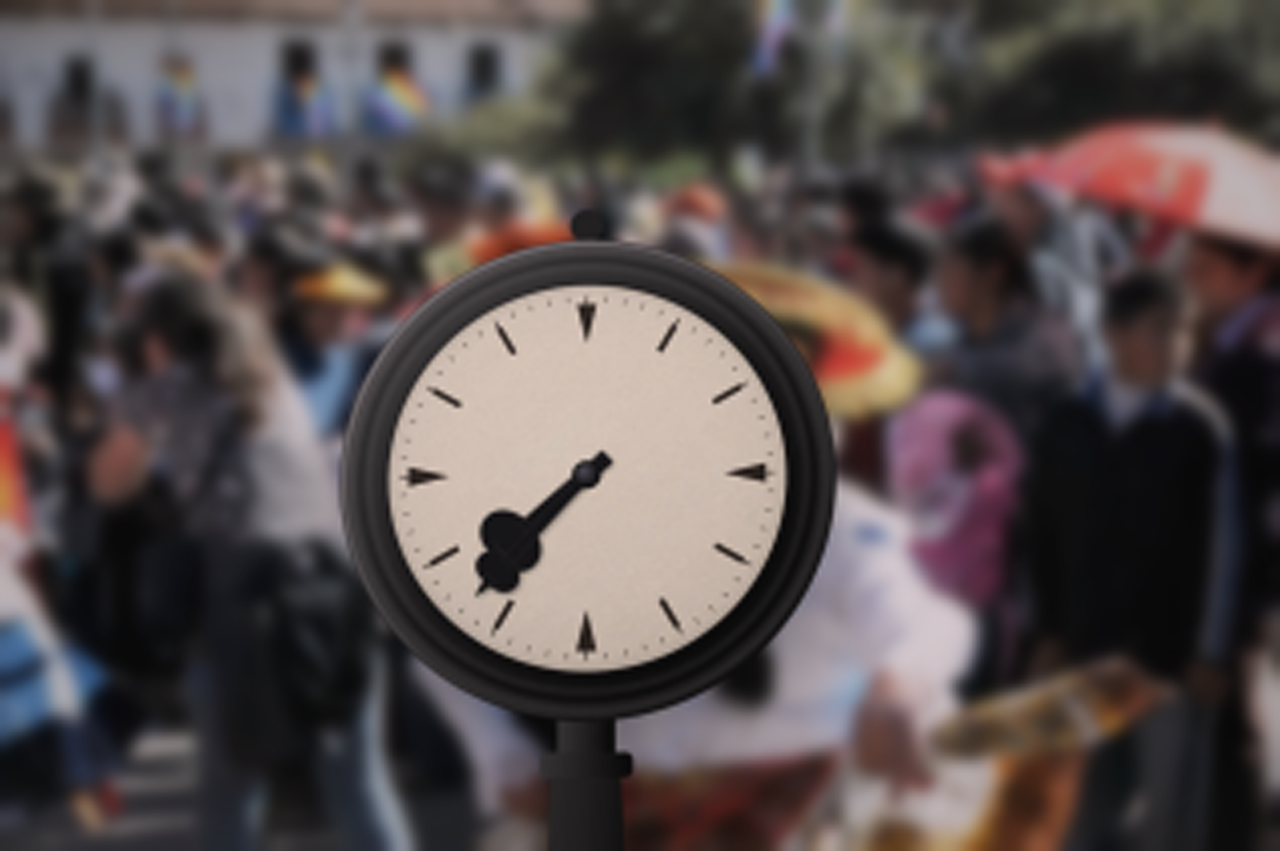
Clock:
7 h 37 min
